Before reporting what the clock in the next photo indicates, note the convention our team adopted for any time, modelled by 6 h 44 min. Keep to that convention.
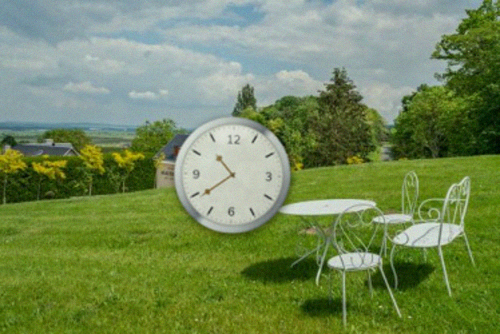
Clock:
10 h 39 min
